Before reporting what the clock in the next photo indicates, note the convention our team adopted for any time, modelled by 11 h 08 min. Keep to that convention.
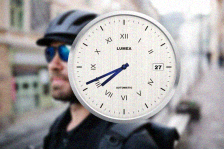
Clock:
7 h 41 min
